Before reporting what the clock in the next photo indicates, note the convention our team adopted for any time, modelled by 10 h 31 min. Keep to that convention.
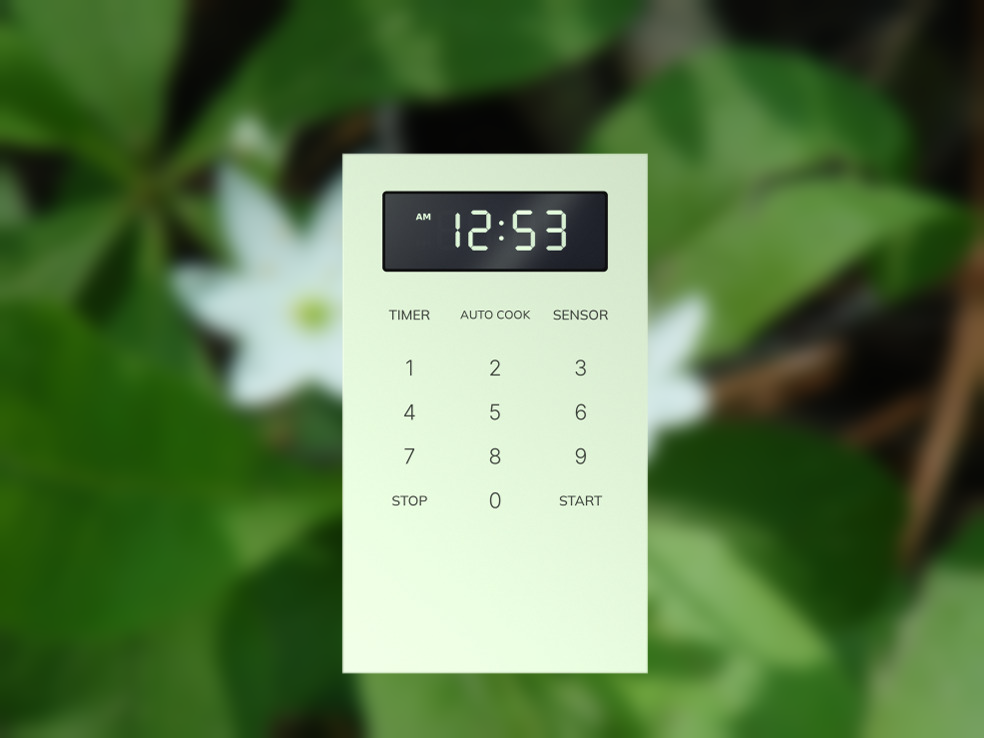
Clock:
12 h 53 min
